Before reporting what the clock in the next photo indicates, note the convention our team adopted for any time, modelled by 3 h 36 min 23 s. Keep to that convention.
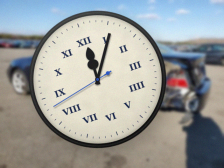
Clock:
12 h 05 min 43 s
